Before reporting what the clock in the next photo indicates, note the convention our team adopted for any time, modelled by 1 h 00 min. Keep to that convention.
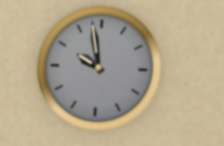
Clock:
9 h 58 min
